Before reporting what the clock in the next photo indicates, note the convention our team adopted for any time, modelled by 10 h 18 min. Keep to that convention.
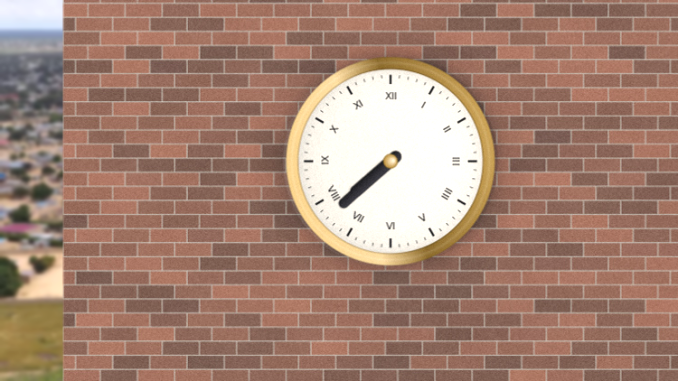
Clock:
7 h 38 min
